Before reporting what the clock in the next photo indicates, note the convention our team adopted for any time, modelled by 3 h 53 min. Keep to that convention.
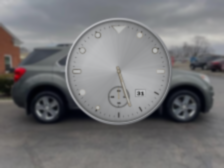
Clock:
5 h 27 min
